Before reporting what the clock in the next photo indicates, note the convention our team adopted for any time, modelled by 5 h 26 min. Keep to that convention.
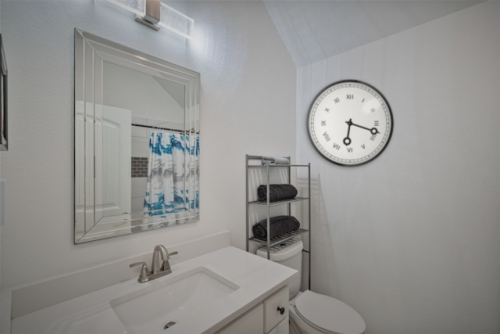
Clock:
6 h 18 min
